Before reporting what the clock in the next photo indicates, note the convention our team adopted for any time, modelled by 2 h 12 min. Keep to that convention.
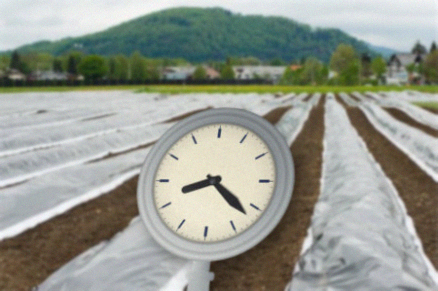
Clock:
8 h 22 min
